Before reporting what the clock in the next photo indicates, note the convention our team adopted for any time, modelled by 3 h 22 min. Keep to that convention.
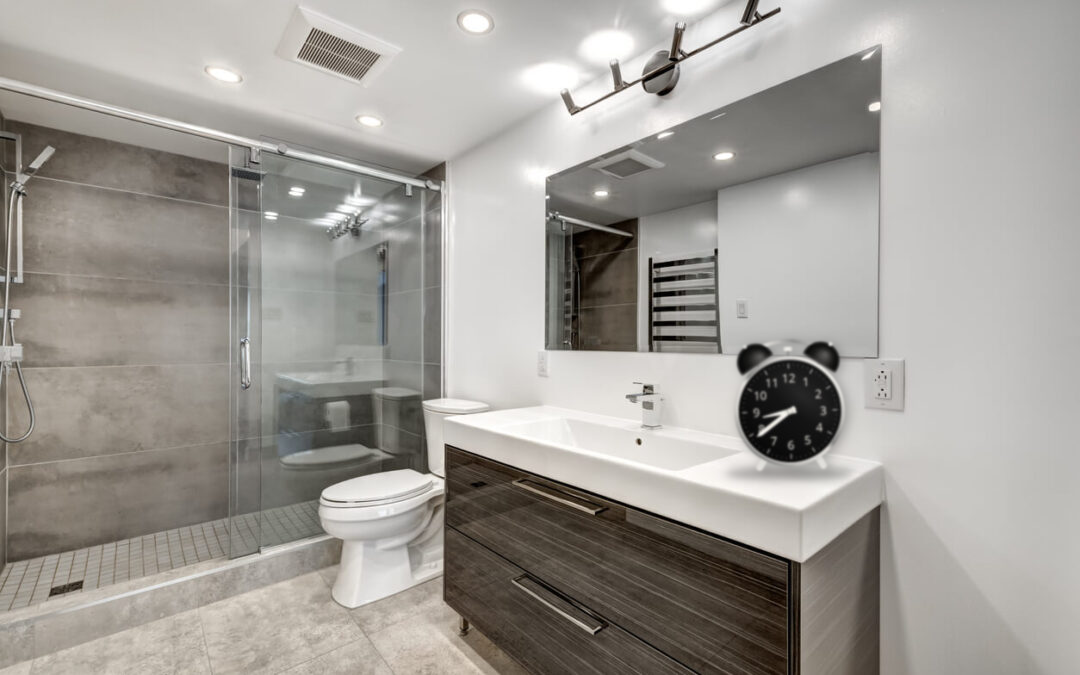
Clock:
8 h 39 min
